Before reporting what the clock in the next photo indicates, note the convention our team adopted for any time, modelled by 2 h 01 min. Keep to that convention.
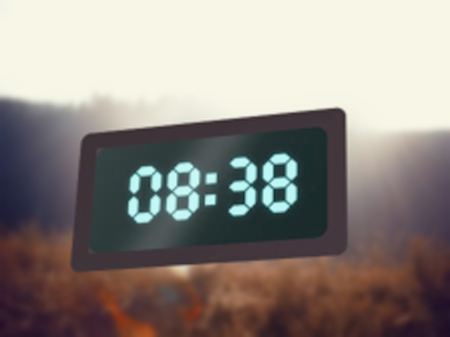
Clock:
8 h 38 min
